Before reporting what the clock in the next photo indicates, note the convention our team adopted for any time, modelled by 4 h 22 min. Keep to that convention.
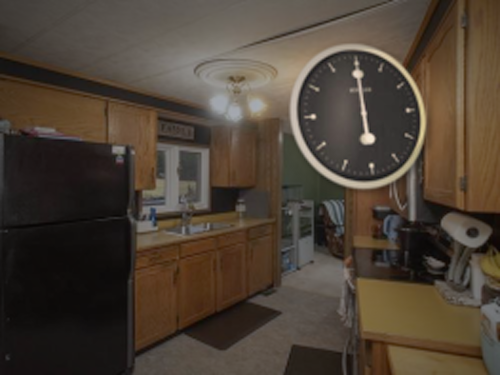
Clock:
6 h 00 min
